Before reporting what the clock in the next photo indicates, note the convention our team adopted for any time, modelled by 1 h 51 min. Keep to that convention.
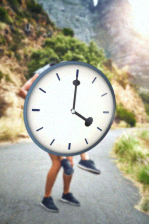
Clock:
4 h 00 min
